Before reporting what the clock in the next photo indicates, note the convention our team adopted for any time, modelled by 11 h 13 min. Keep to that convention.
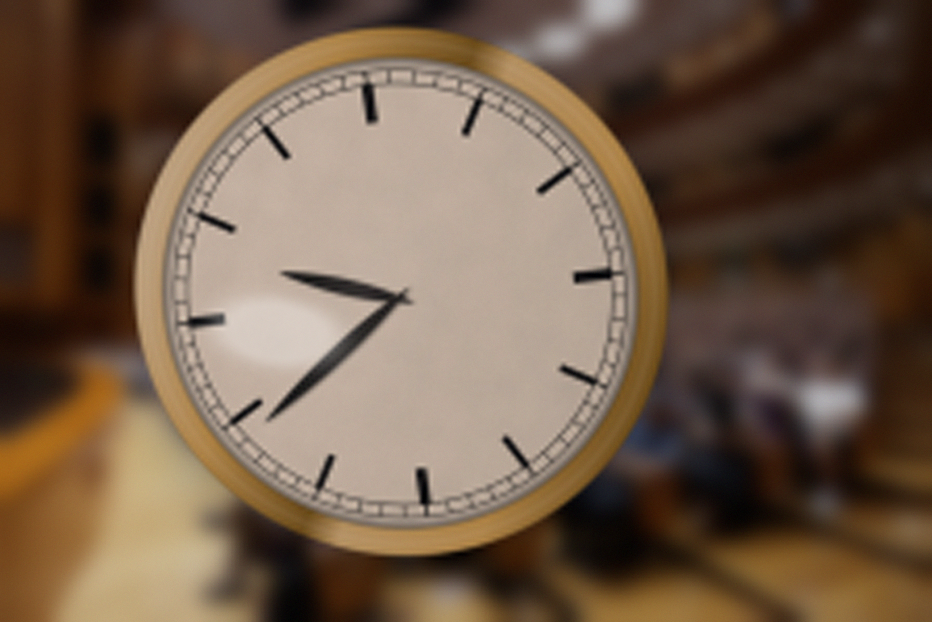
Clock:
9 h 39 min
